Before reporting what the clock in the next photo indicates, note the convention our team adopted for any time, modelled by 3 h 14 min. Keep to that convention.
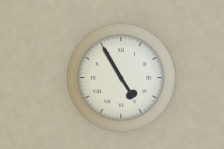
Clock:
4 h 55 min
